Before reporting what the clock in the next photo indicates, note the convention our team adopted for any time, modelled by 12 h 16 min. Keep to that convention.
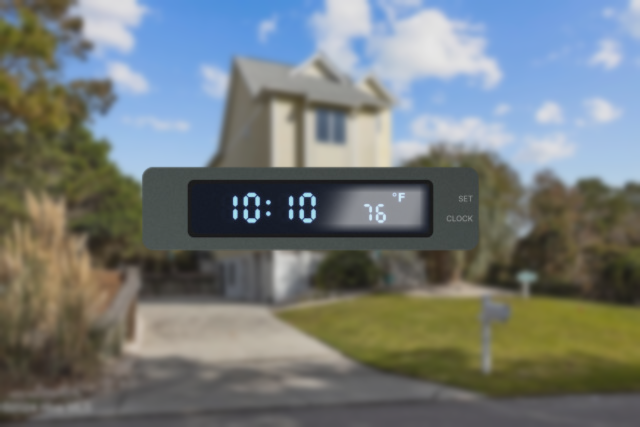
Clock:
10 h 10 min
